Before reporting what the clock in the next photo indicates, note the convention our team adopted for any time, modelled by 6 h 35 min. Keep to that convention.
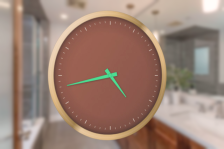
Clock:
4 h 43 min
